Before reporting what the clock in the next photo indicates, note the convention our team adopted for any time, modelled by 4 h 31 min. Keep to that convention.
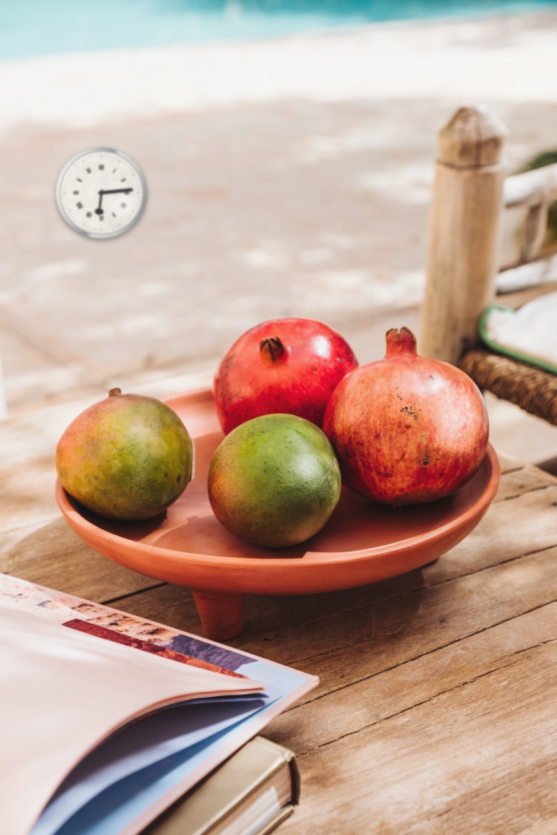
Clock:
6 h 14 min
